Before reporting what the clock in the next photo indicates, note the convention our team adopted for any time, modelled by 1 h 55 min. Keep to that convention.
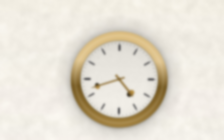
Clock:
4 h 42 min
